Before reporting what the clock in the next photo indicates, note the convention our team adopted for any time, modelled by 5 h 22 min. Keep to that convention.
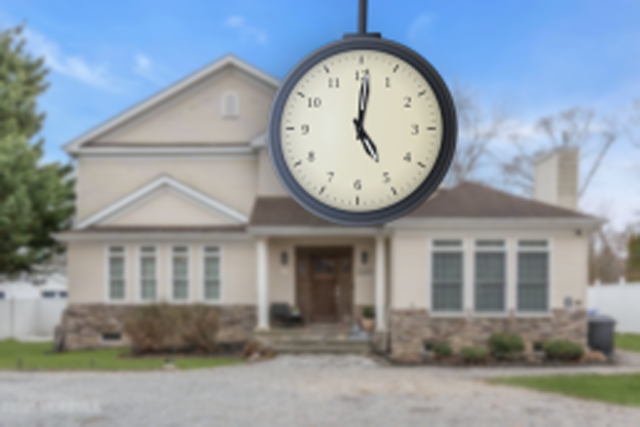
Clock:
5 h 01 min
